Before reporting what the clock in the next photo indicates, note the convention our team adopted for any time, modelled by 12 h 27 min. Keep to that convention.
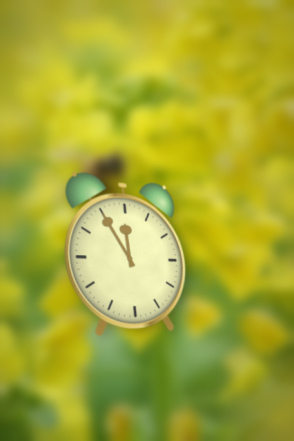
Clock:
11 h 55 min
